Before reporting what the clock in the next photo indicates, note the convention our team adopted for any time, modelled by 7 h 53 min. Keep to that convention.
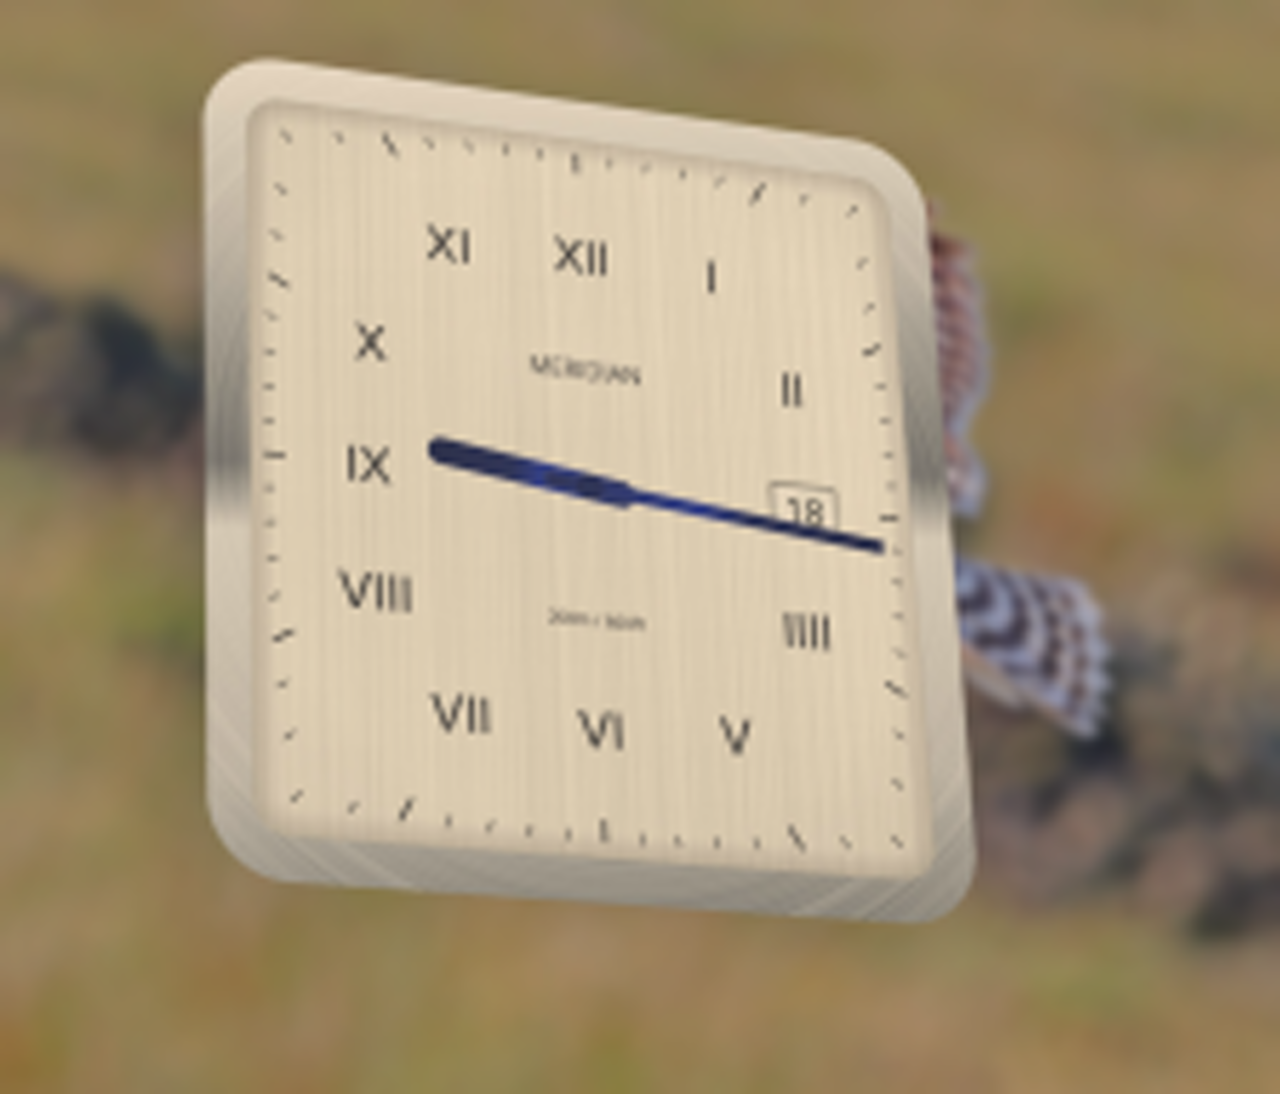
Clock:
9 h 16 min
